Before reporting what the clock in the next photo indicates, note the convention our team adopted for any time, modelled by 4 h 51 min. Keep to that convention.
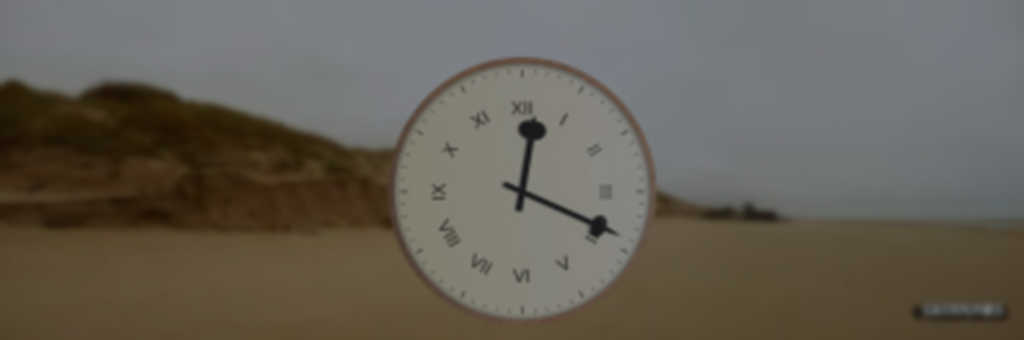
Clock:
12 h 19 min
